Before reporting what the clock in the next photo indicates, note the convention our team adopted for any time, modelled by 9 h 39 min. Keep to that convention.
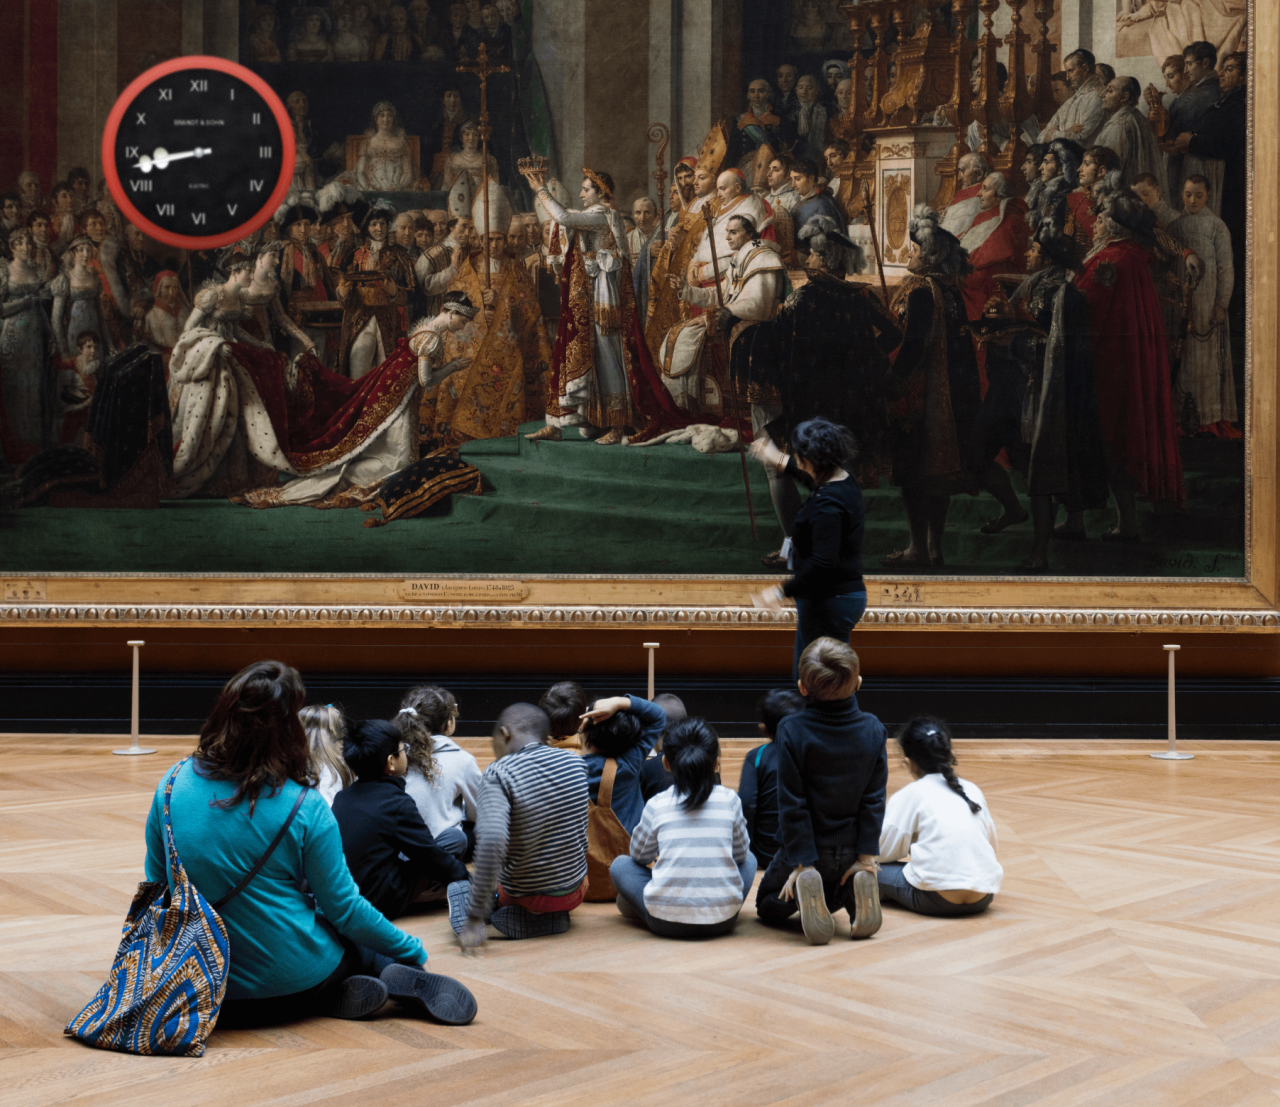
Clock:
8 h 43 min
